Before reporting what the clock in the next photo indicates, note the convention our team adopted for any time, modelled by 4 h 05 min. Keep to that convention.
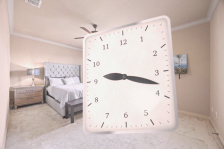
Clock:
9 h 18 min
